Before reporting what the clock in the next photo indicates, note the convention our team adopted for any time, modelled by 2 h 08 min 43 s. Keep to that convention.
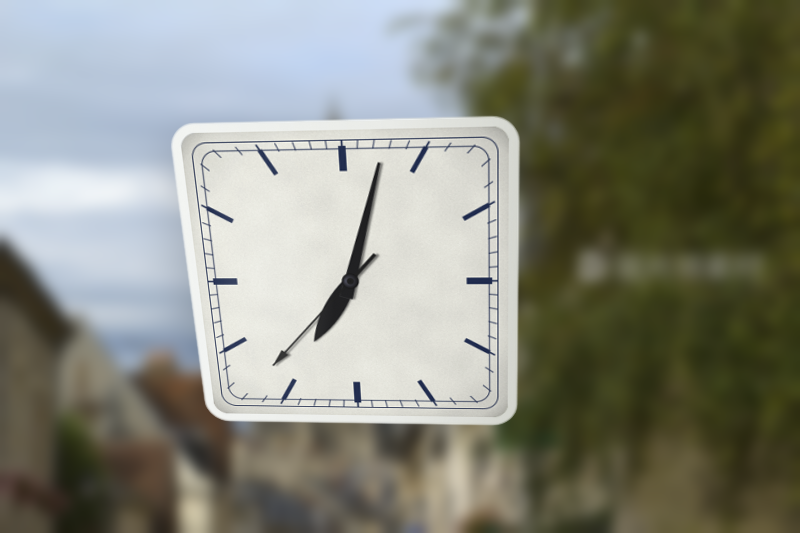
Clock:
7 h 02 min 37 s
